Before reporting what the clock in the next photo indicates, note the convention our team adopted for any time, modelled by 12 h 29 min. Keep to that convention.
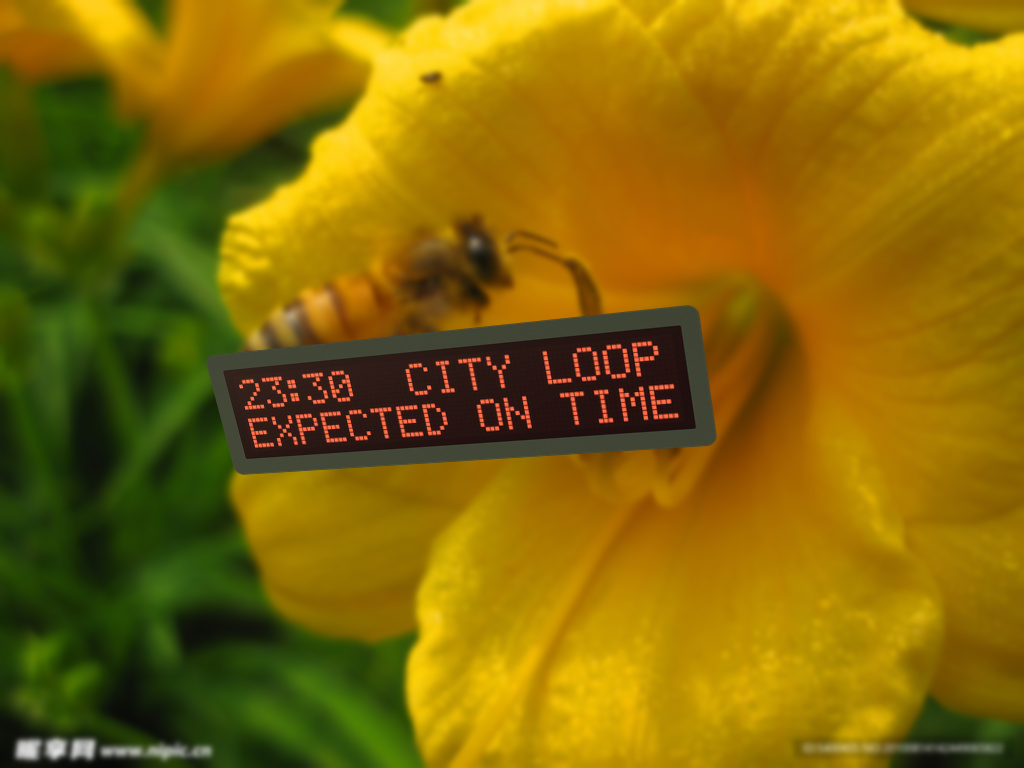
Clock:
23 h 30 min
